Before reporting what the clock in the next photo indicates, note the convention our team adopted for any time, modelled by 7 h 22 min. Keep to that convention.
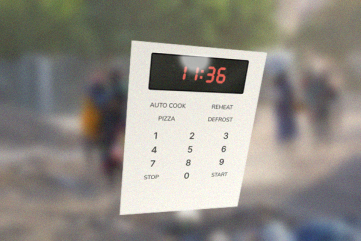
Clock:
11 h 36 min
